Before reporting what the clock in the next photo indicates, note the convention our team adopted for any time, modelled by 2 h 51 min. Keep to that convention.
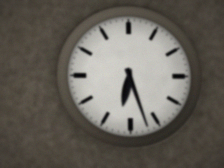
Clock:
6 h 27 min
